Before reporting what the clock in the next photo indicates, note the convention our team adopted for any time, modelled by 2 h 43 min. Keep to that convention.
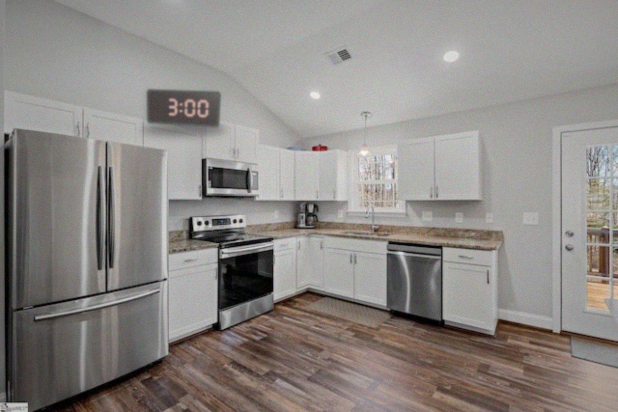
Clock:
3 h 00 min
